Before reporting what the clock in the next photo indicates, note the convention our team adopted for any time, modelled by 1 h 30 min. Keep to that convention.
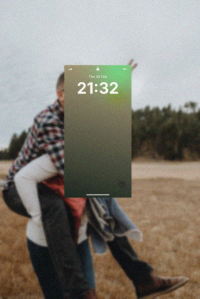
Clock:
21 h 32 min
